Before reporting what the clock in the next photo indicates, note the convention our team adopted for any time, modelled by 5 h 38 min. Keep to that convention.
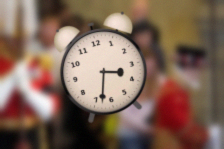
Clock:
3 h 33 min
